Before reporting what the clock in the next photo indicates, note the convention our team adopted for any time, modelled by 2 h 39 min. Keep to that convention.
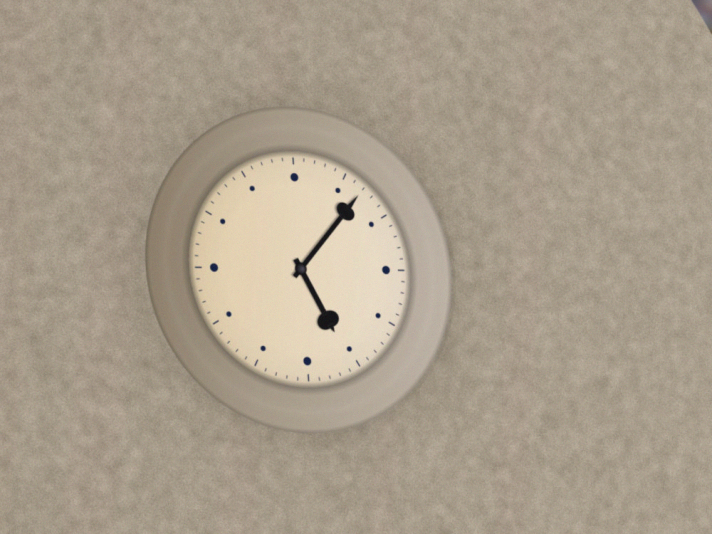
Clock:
5 h 07 min
